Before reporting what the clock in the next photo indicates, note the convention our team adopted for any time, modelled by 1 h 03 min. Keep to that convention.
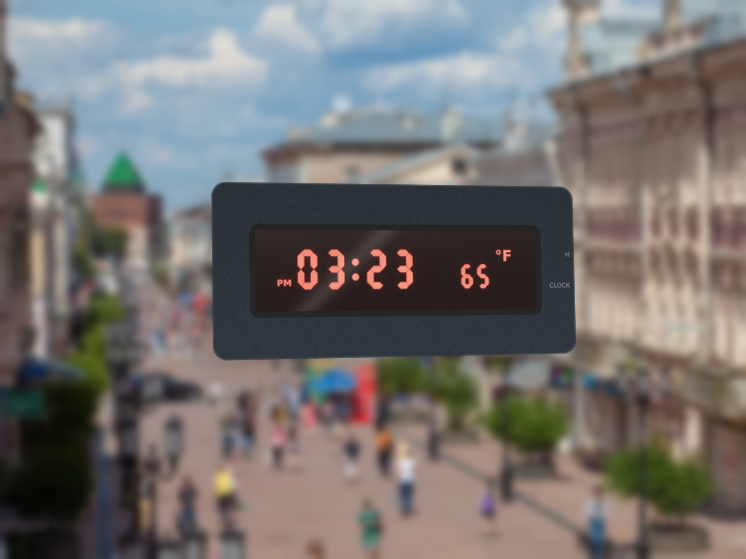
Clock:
3 h 23 min
